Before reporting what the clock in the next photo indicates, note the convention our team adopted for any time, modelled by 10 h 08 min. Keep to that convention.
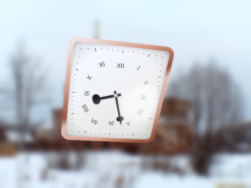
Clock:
8 h 27 min
